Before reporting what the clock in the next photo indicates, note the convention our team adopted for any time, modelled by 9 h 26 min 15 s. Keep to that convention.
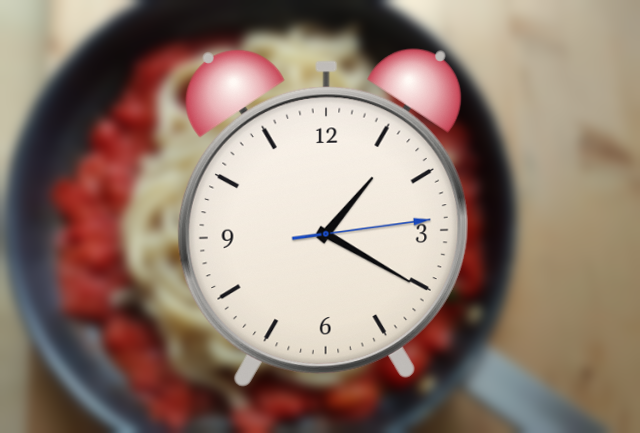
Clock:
1 h 20 min 14 s
